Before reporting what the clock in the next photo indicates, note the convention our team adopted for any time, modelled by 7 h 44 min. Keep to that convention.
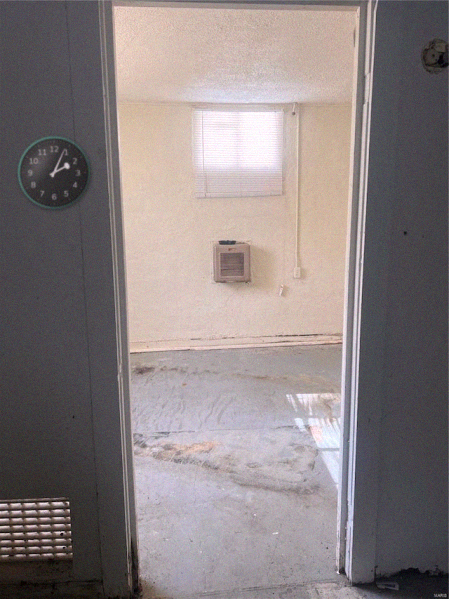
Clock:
2 h 04 min
